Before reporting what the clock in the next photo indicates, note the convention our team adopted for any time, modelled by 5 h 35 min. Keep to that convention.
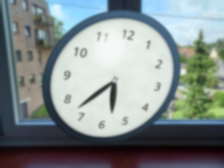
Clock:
5 h 37 min
